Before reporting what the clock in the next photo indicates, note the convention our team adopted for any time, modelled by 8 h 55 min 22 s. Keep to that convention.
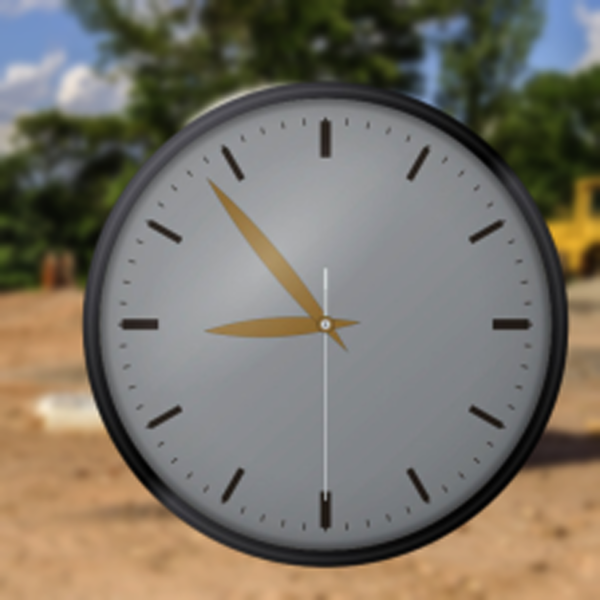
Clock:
8 h 53 min 30 s
